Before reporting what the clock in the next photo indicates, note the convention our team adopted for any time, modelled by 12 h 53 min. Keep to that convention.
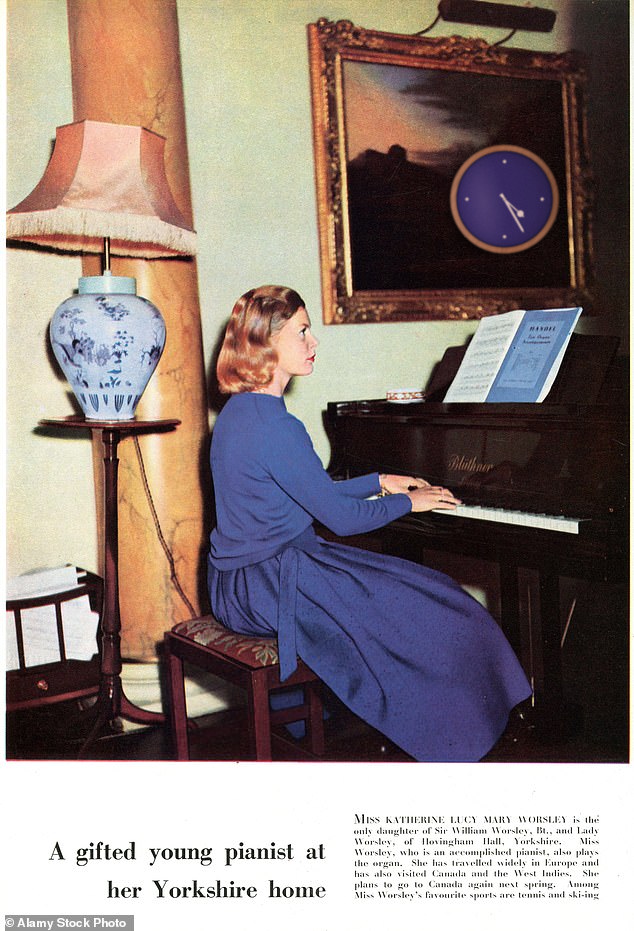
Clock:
4 h 25 min
